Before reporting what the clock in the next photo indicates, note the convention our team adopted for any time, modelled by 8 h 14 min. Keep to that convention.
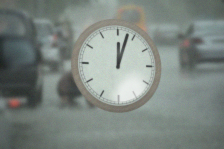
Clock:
12 h 03 min
